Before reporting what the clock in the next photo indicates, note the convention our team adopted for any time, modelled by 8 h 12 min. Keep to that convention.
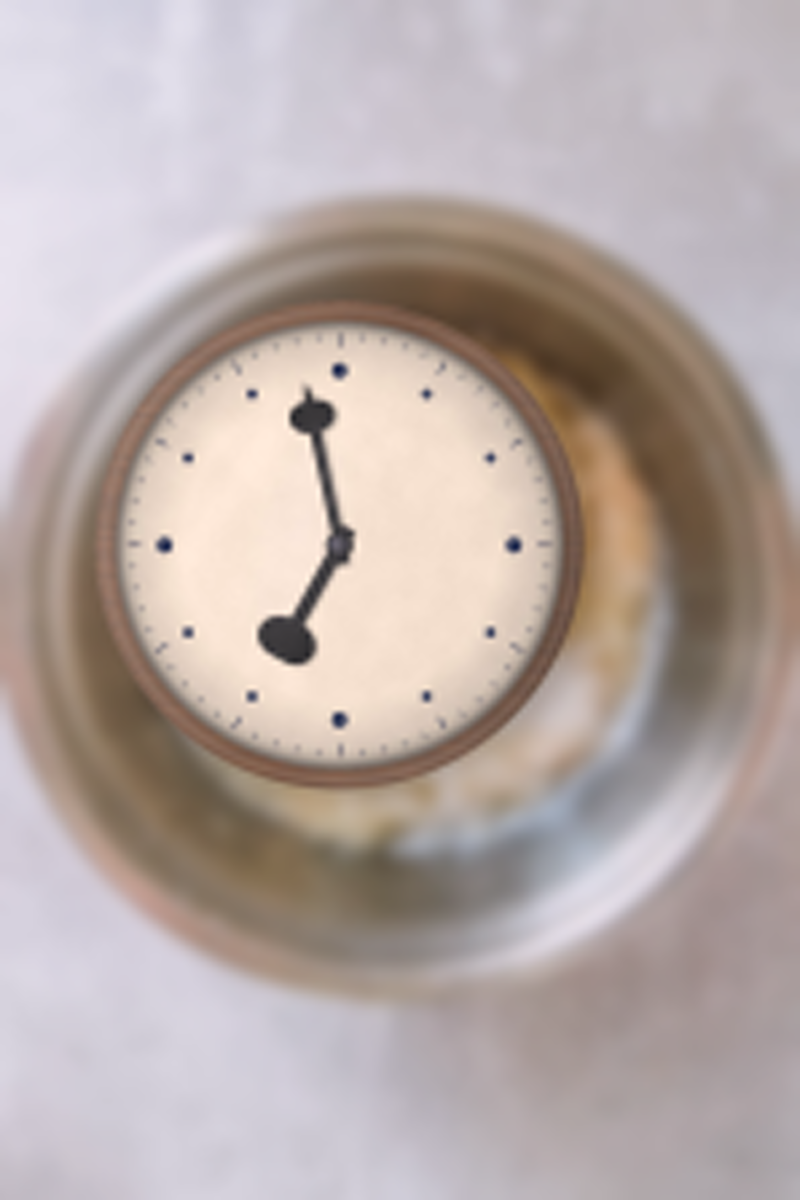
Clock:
6 h 58 min
